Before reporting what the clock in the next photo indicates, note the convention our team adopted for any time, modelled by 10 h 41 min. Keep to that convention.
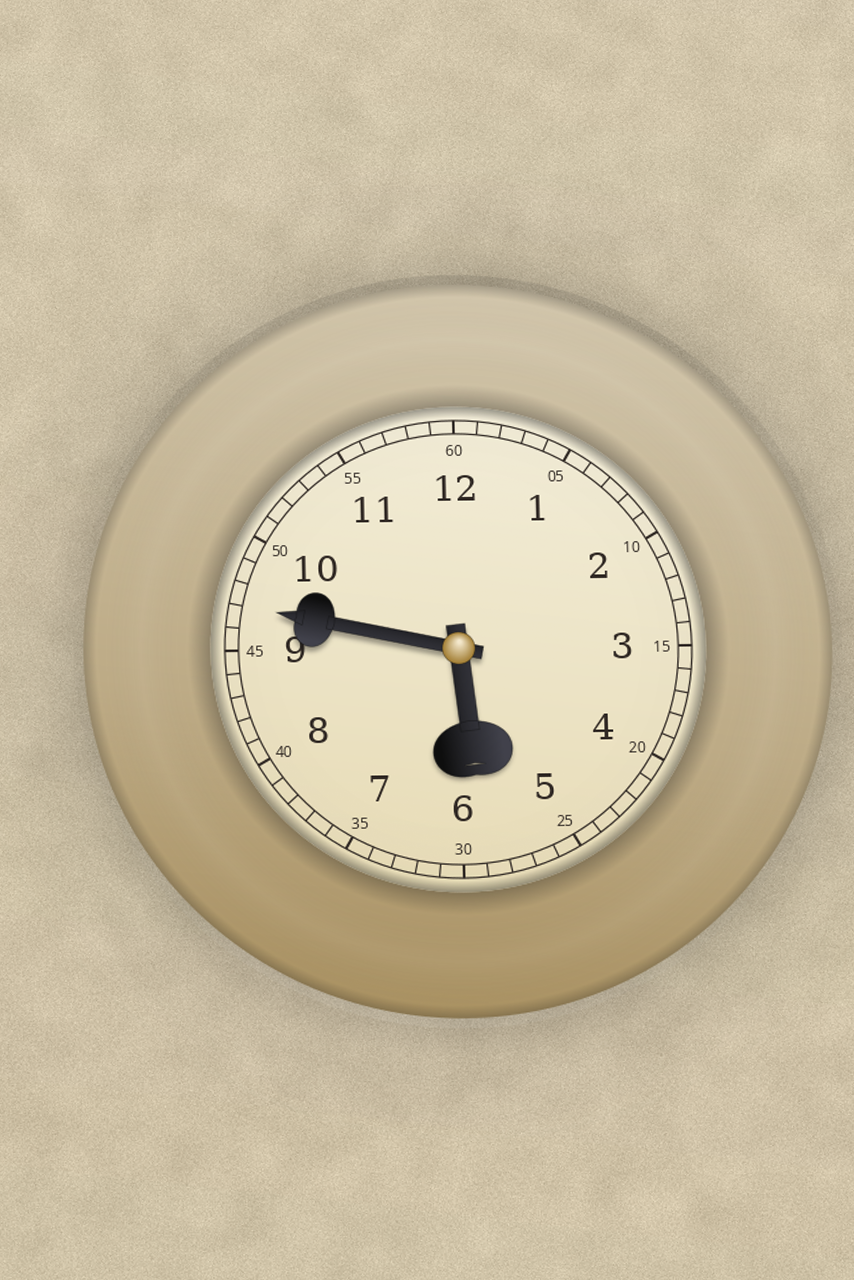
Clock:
5 h 47 min
